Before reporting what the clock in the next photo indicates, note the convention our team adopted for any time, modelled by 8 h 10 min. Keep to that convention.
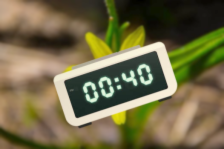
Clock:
0 h 40 min
